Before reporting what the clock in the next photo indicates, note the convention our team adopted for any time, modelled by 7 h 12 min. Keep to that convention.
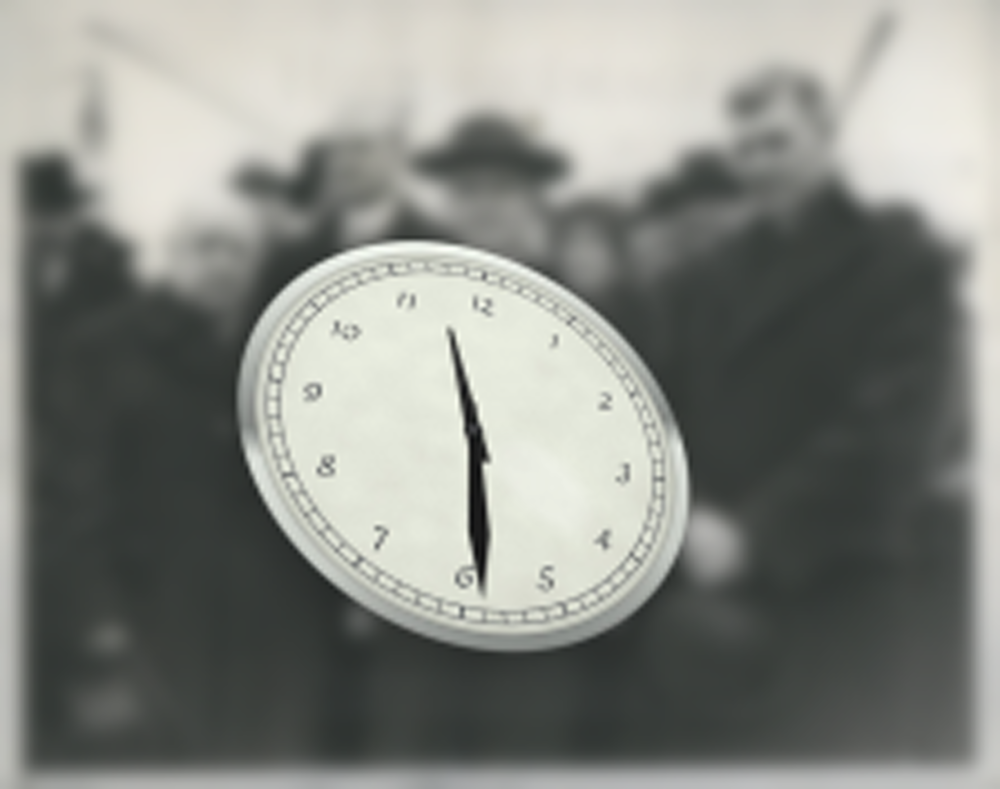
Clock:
11 h 29 min
